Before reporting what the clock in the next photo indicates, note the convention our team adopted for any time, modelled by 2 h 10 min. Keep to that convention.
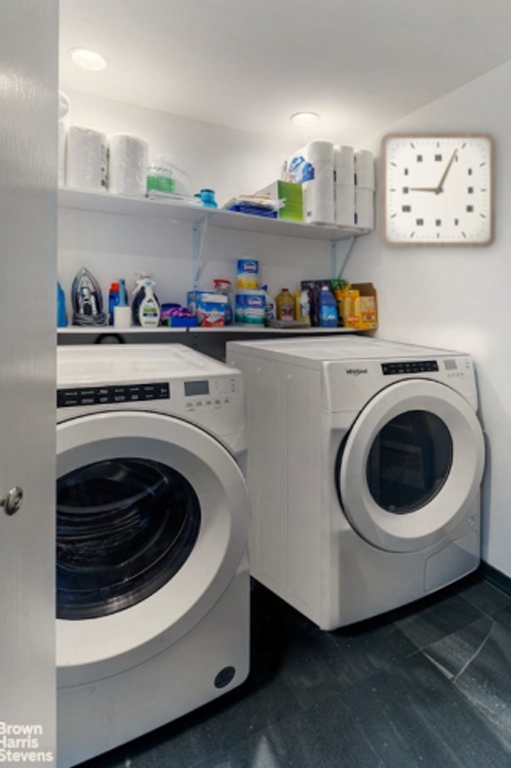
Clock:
9 h 04 min
